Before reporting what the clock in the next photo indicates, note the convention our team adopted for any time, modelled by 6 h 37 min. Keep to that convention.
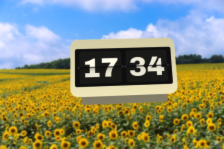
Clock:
17 h 34 min
